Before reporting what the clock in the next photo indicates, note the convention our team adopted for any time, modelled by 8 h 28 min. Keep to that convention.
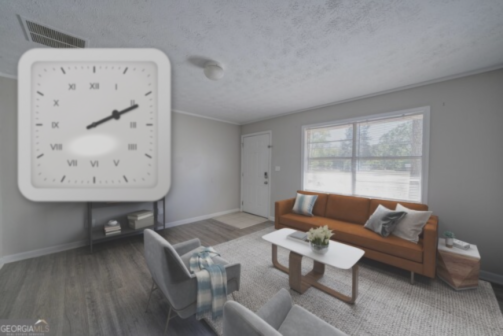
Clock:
2 h 11 min
